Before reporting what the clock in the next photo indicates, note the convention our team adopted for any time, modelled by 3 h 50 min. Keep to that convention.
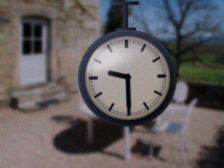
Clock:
9 h 30 min
